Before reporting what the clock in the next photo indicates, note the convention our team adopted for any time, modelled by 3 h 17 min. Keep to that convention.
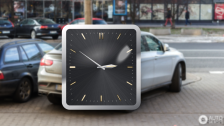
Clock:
2 h 51 min
